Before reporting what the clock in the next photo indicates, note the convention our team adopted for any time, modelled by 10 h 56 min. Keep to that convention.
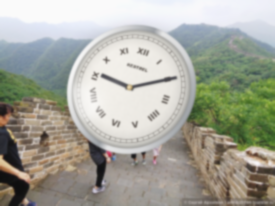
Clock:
9 h 10 min
